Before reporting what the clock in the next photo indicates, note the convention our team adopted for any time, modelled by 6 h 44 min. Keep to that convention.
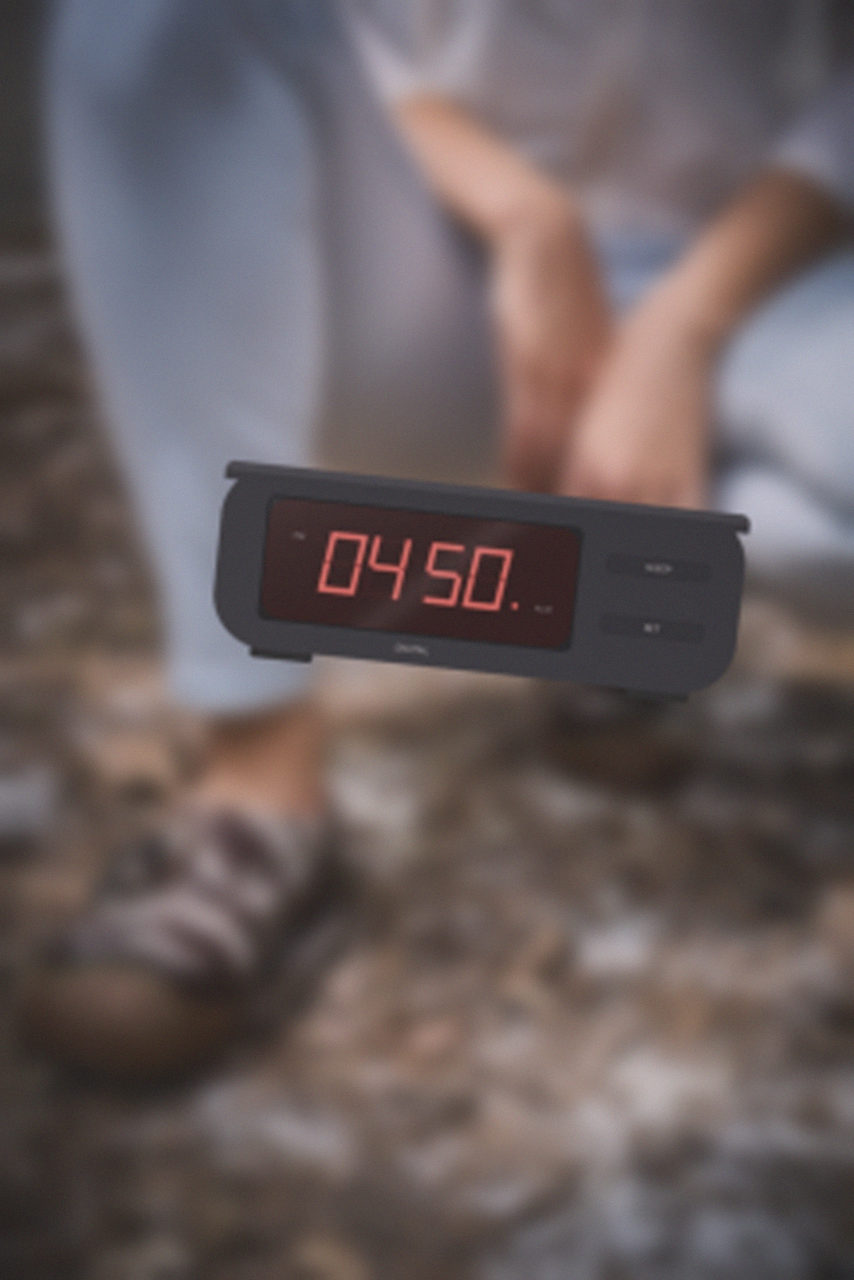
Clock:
4 h 50 min
